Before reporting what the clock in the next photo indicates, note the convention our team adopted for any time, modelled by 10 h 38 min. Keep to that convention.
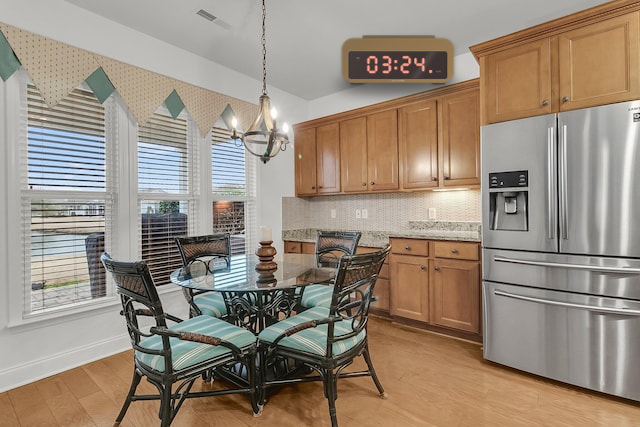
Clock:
3 h 24 min
